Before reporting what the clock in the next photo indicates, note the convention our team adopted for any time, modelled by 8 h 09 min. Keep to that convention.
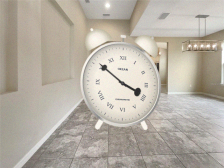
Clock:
3 h 51 min
